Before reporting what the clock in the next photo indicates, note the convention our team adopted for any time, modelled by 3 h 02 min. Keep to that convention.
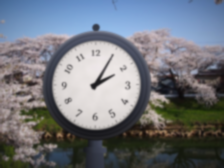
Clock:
2 h 05 min
